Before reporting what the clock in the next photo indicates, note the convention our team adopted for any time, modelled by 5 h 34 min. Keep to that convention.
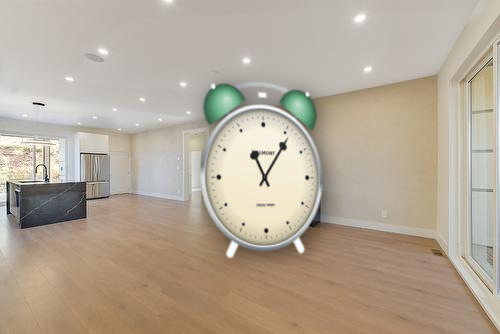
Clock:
11 h 06 min
